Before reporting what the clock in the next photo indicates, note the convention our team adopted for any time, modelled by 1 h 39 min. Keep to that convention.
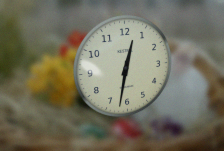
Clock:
12 h 32 min
